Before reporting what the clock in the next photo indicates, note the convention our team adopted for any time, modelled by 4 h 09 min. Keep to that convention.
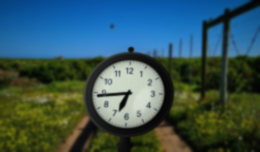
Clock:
6 h 44 min
